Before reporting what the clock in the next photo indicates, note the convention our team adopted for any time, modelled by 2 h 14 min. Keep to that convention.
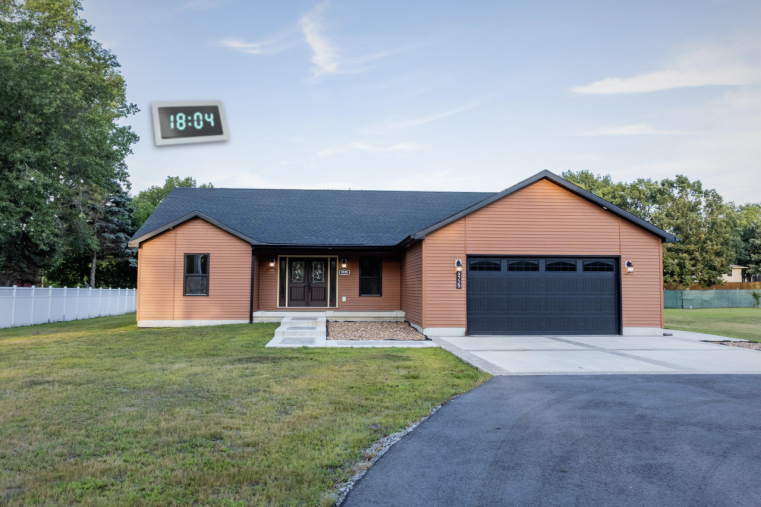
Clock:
18 h 04 min
